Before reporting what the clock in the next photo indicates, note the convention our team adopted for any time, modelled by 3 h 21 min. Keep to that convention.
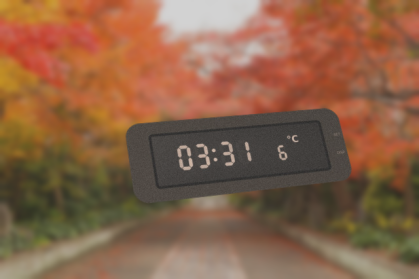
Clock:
3 h 31 min
